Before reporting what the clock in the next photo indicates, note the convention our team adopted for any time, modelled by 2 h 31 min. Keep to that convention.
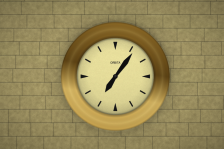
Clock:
7 h 06 min
